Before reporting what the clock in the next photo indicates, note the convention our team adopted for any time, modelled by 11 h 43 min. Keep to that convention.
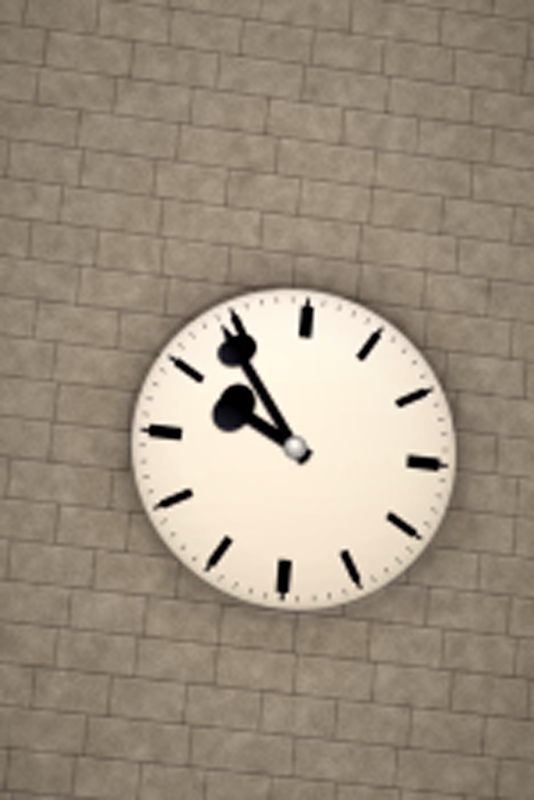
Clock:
9 h 54 min
